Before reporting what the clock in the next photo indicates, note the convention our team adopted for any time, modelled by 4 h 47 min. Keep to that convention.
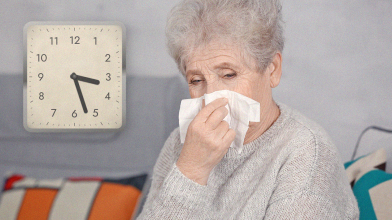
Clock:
3 h 27 min
